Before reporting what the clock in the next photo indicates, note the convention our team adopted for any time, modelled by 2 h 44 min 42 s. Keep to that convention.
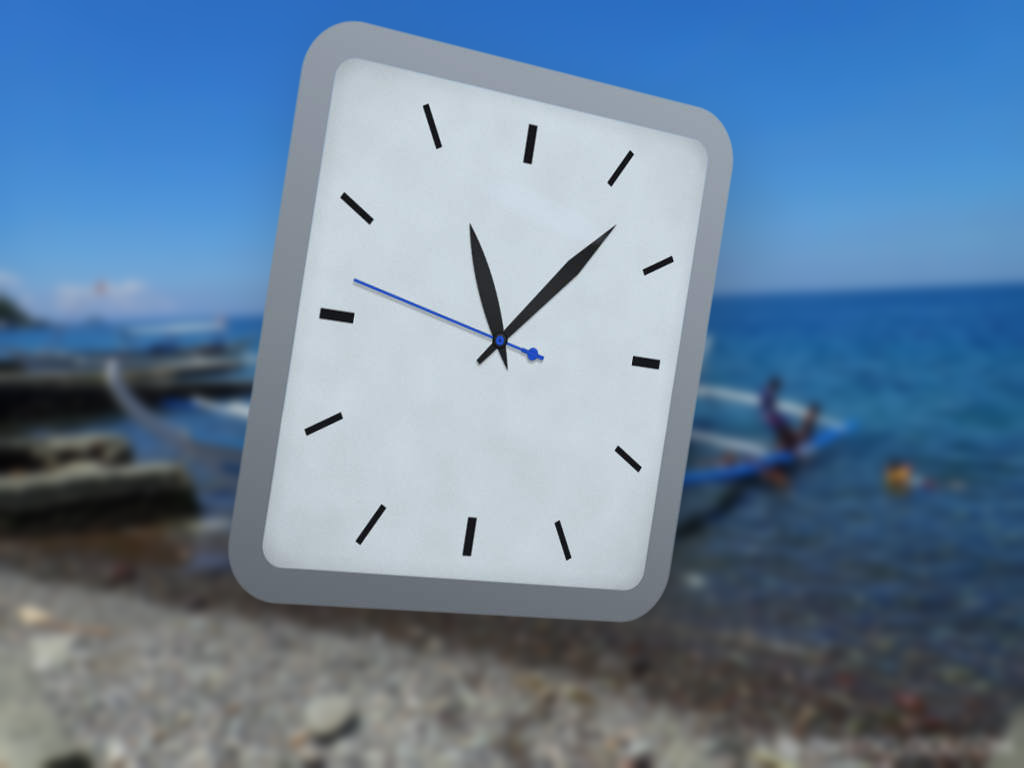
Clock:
11 h 06 min 47 s
